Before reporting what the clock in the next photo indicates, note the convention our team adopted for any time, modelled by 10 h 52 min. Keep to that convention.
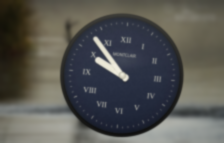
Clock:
9 h 53 min
